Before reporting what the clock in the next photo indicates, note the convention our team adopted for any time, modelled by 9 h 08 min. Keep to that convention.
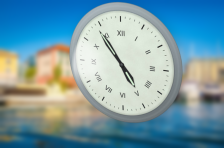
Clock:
4 h 54 min
